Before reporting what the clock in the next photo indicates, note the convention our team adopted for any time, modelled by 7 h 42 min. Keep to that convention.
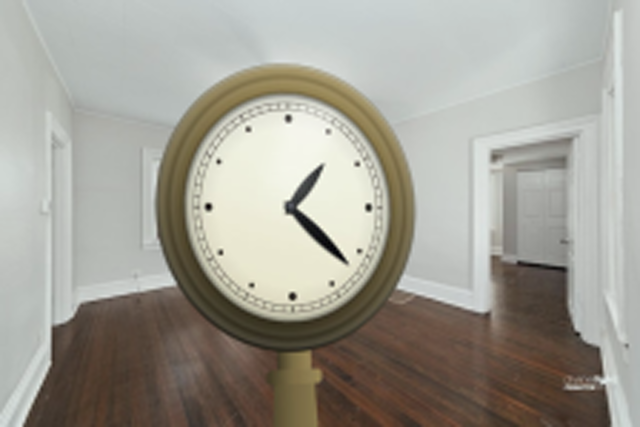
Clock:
1 h 22 min
